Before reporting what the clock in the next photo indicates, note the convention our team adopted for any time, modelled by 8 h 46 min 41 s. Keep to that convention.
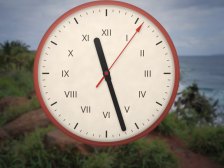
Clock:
11 h 27 min 06 s
